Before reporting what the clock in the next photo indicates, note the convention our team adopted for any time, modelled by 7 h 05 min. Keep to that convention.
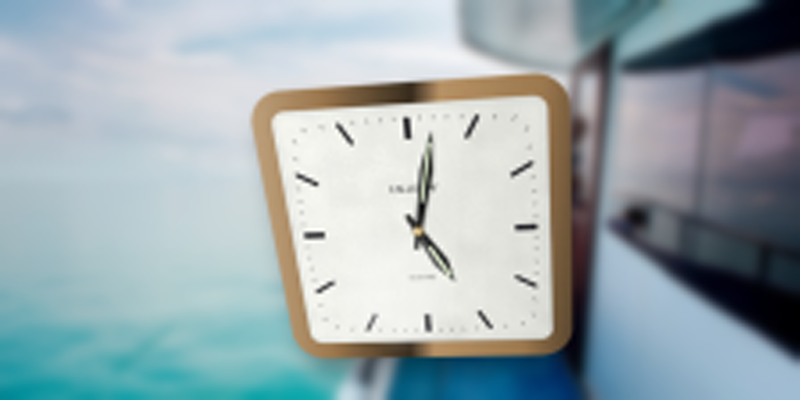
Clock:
5 h 02 min
